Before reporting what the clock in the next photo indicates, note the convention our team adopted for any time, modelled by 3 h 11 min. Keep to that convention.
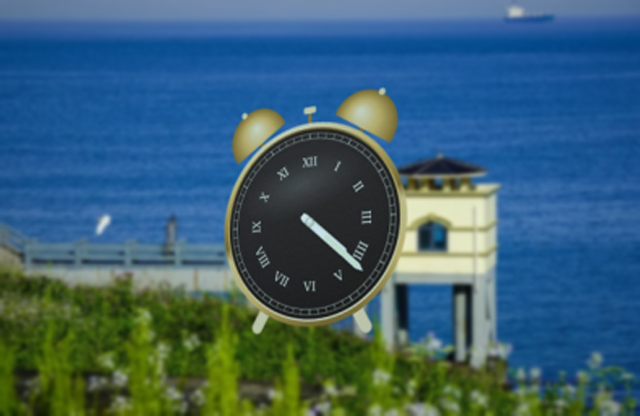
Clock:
4 h 22 min
